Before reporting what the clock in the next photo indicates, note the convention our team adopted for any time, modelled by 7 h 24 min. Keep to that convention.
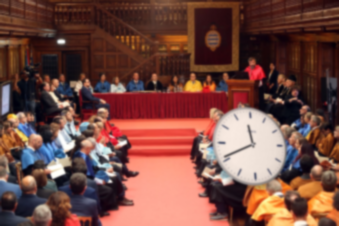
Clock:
11 h 41 min
